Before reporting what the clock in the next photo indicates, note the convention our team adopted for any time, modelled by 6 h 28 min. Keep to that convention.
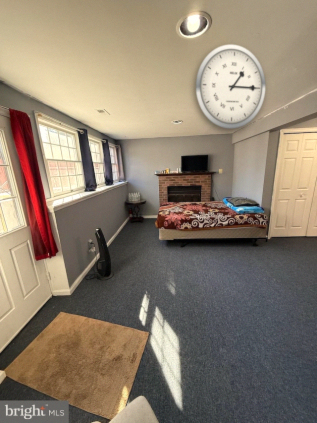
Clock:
1 h 15 min
